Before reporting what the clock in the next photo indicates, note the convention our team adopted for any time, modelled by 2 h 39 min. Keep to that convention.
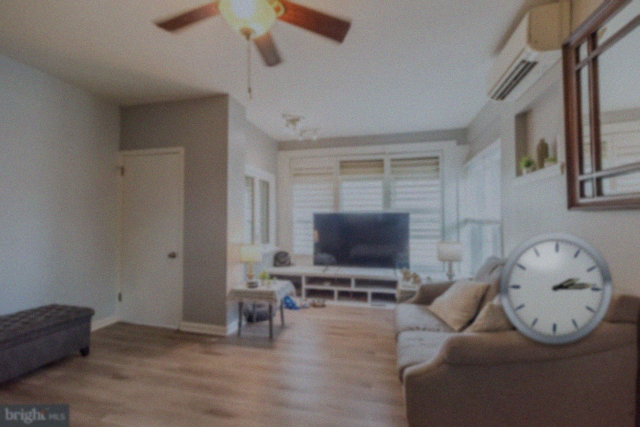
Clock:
2 h 14 min
